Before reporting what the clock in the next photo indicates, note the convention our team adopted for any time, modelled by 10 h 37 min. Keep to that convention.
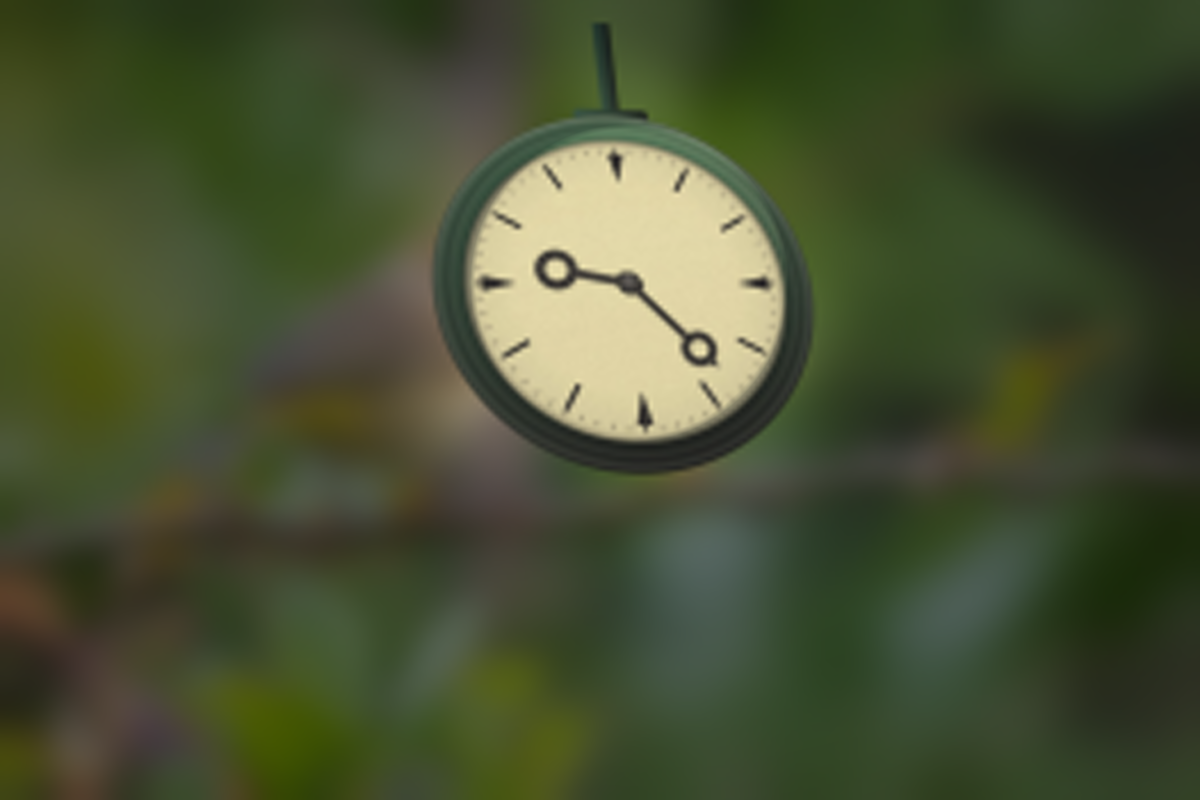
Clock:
9 h 23 min
